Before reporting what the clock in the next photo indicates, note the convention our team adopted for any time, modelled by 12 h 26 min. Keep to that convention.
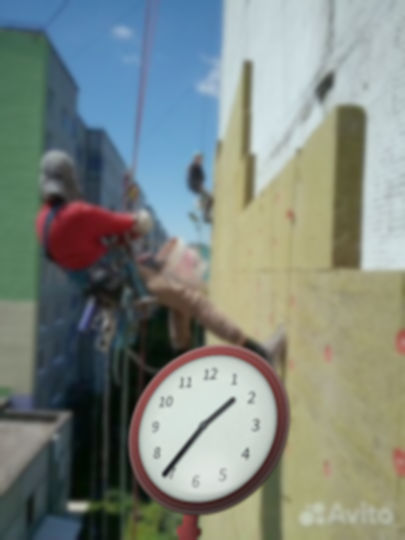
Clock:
1 h 36 min
